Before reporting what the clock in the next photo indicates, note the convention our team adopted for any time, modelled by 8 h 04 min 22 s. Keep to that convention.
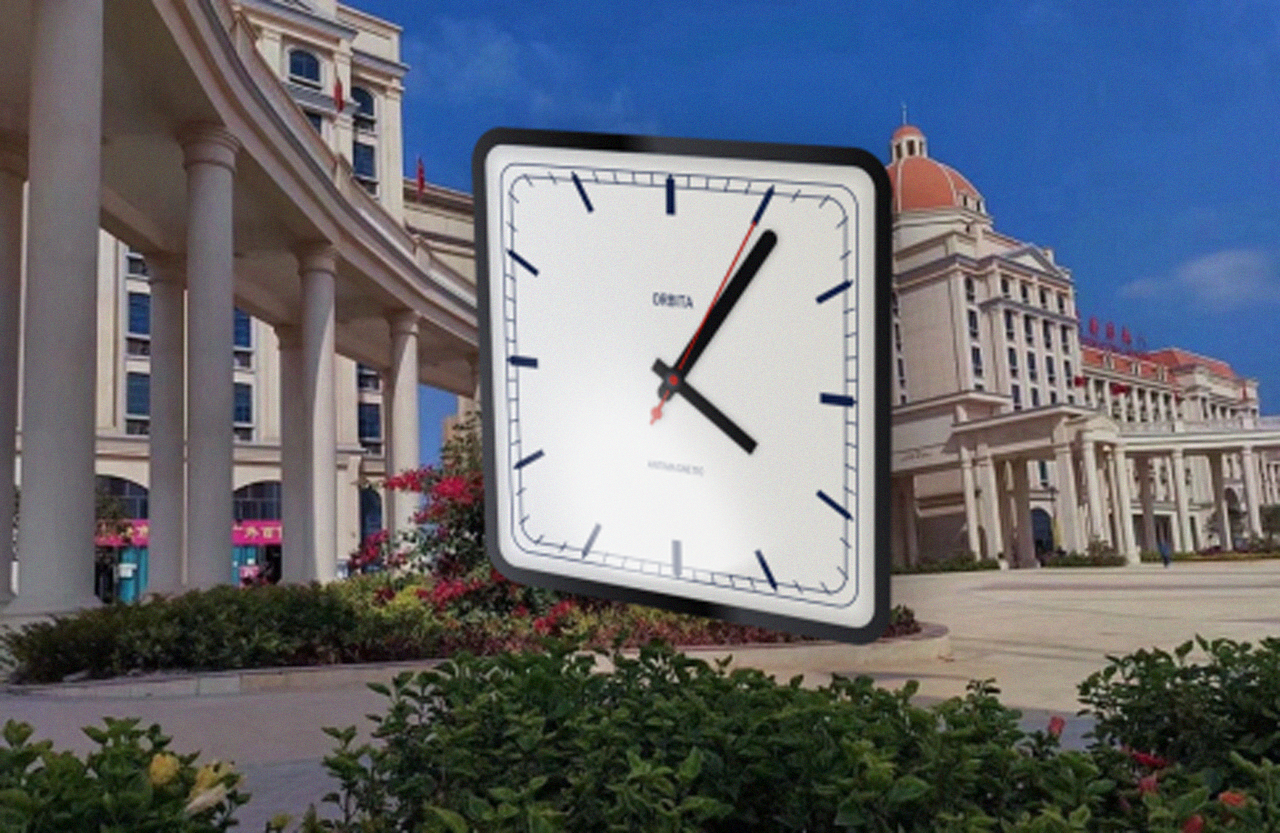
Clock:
4 h 06 min 05 s
